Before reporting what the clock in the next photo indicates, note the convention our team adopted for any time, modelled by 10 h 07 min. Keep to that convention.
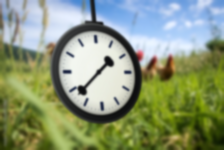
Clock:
1 h 38 min
